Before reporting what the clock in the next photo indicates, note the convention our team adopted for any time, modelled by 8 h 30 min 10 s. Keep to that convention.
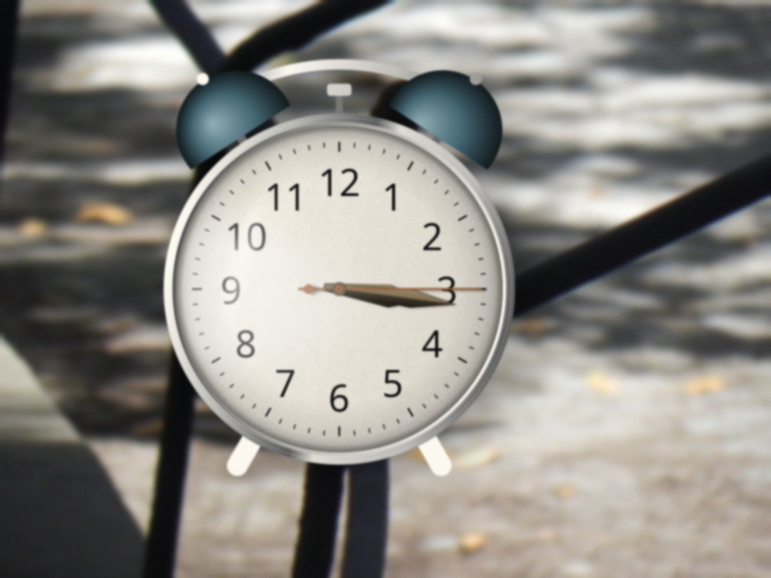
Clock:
3 h 16 min 15 s
